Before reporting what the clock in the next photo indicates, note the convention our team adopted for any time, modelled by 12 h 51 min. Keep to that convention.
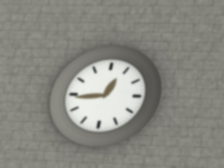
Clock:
12 h 44 min
